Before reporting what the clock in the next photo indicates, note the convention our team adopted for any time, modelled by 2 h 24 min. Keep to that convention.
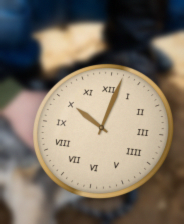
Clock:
10 h 02 min
